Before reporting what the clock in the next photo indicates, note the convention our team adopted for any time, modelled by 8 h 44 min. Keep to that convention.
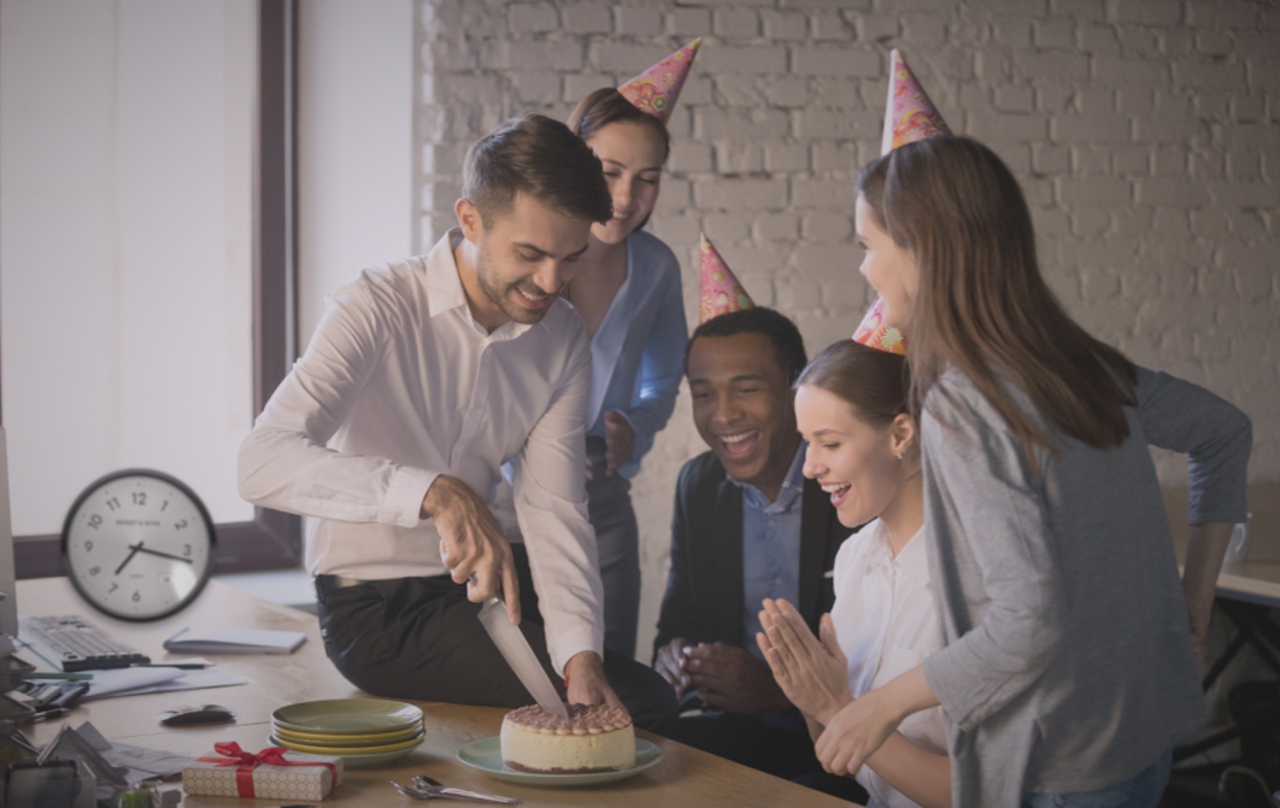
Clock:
7 h 17 min
